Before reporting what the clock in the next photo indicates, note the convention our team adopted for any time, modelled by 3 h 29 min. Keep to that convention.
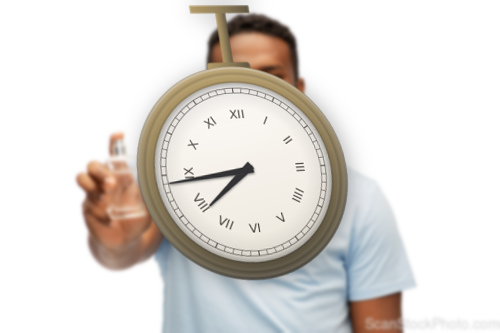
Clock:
7 h 44 min
